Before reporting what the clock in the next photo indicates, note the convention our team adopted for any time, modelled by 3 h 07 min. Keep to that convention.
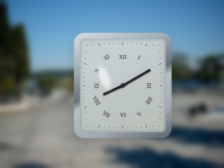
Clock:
8 h 10 min
